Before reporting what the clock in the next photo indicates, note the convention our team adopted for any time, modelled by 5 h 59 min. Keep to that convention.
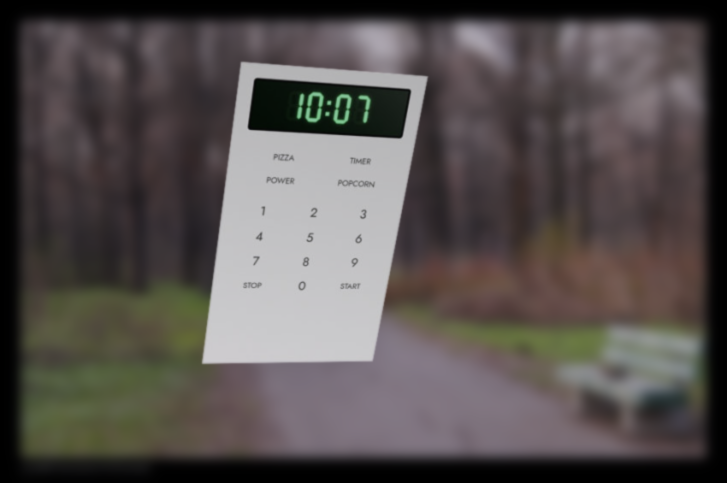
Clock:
10 h 07 min
